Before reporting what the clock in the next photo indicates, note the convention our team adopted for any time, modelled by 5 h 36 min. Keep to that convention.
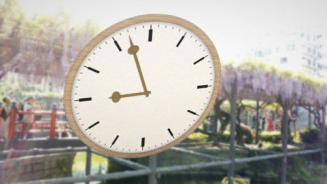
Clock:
8 h 57 min
